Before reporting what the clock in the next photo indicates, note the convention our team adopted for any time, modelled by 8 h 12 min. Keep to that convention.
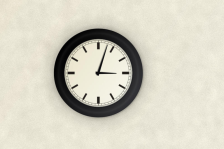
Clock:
3 h 03 min
